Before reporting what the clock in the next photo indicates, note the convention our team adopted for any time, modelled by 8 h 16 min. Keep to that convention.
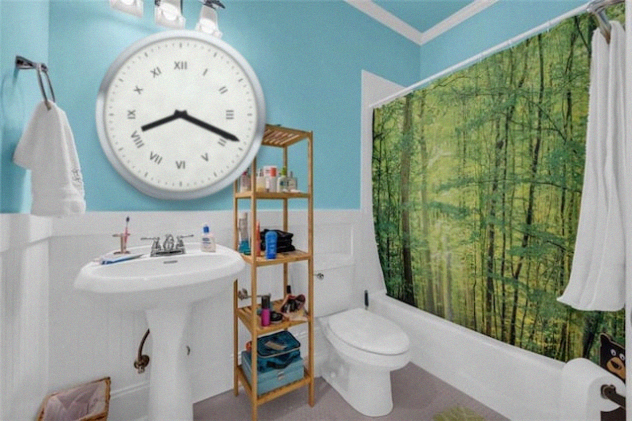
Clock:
8 h 19 min
